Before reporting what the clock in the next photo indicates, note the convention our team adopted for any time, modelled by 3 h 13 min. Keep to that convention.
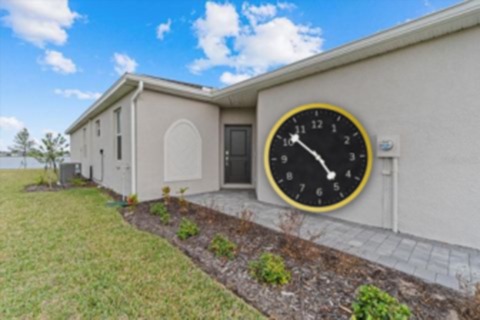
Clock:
4 h 52 min
